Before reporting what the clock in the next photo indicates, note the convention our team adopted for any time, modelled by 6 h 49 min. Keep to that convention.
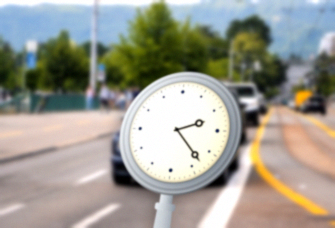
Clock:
2 h 23 min
